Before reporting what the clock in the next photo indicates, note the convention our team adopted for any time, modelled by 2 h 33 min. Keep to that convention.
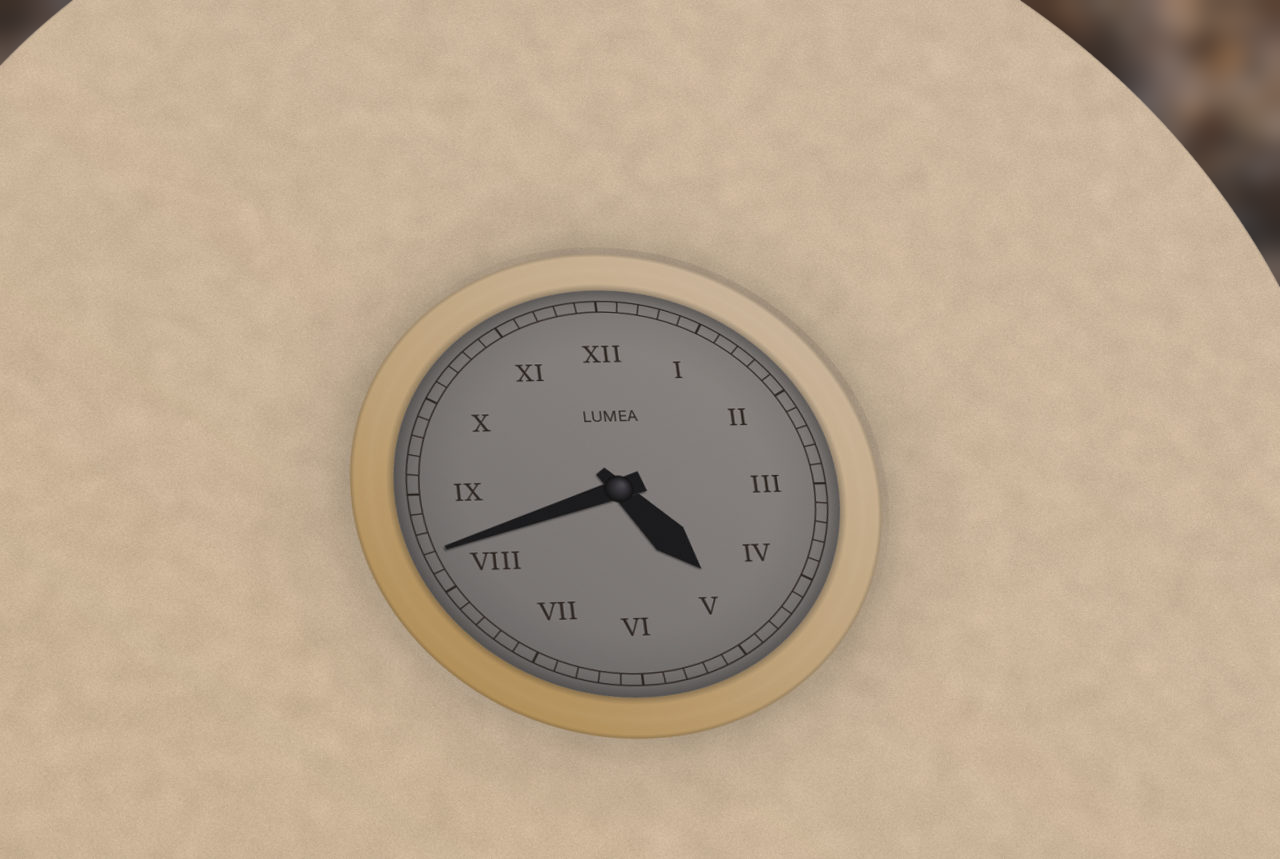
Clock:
4 h 42 min
